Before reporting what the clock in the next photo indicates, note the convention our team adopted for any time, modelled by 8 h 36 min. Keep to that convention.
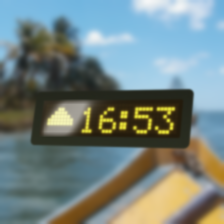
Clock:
16 h 53 min
